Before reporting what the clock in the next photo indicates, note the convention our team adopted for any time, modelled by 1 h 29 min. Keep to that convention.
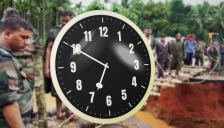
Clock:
6 h 50 min
